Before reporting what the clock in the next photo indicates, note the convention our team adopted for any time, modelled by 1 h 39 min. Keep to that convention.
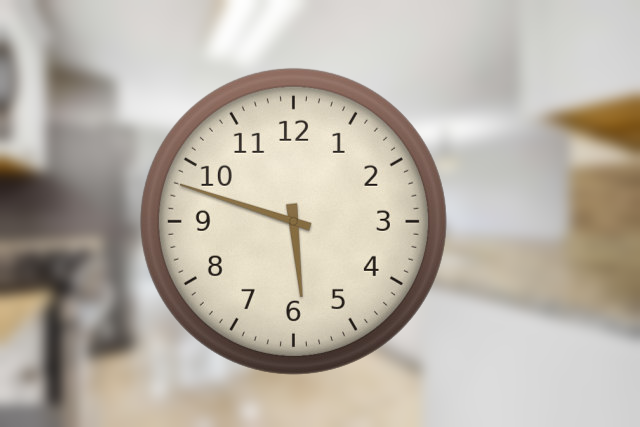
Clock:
5 h 48 min
